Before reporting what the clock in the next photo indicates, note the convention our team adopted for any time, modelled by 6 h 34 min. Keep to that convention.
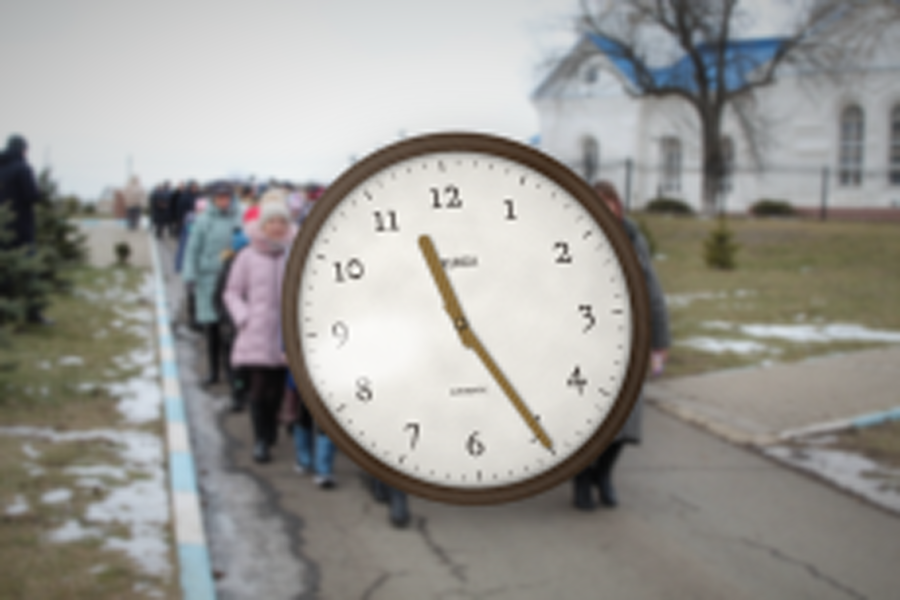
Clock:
11 h 25 min
